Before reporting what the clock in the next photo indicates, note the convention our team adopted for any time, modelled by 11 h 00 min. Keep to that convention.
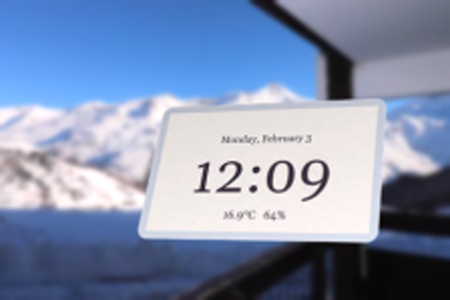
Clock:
12 h 09 min
